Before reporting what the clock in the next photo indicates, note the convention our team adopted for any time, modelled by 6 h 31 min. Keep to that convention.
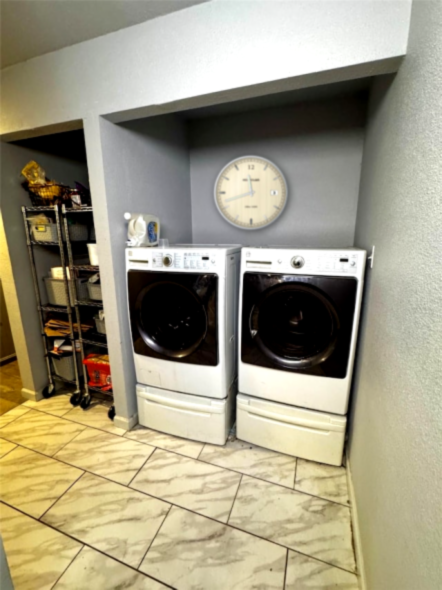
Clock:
11 h 42 min
